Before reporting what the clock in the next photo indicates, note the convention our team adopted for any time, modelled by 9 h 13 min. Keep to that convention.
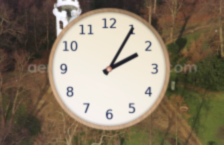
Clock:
2 h 05 min
